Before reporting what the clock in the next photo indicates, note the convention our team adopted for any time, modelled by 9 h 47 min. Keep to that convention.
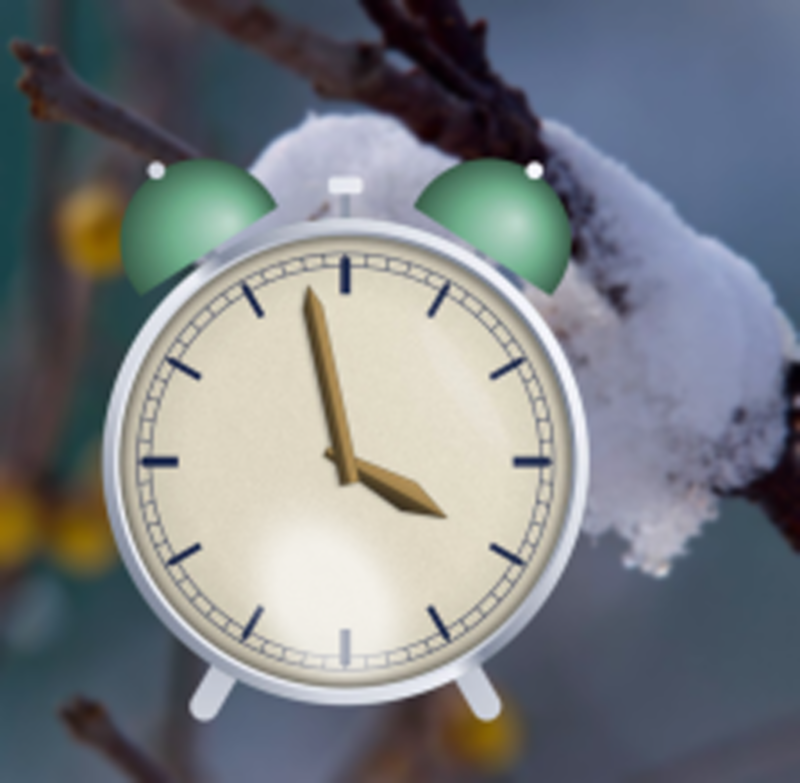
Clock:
3 h 58 min
